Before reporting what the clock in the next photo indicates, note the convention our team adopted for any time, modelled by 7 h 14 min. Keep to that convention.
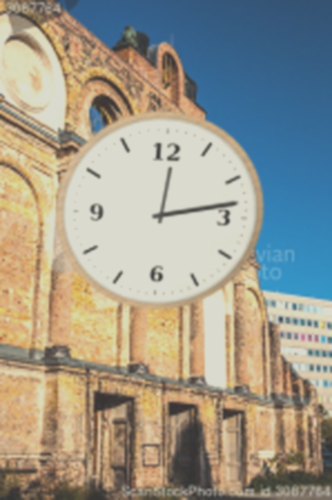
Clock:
12 h 13 min
